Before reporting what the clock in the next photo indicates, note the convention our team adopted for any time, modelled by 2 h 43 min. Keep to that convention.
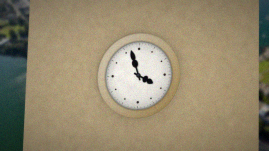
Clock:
3 h 57 min
